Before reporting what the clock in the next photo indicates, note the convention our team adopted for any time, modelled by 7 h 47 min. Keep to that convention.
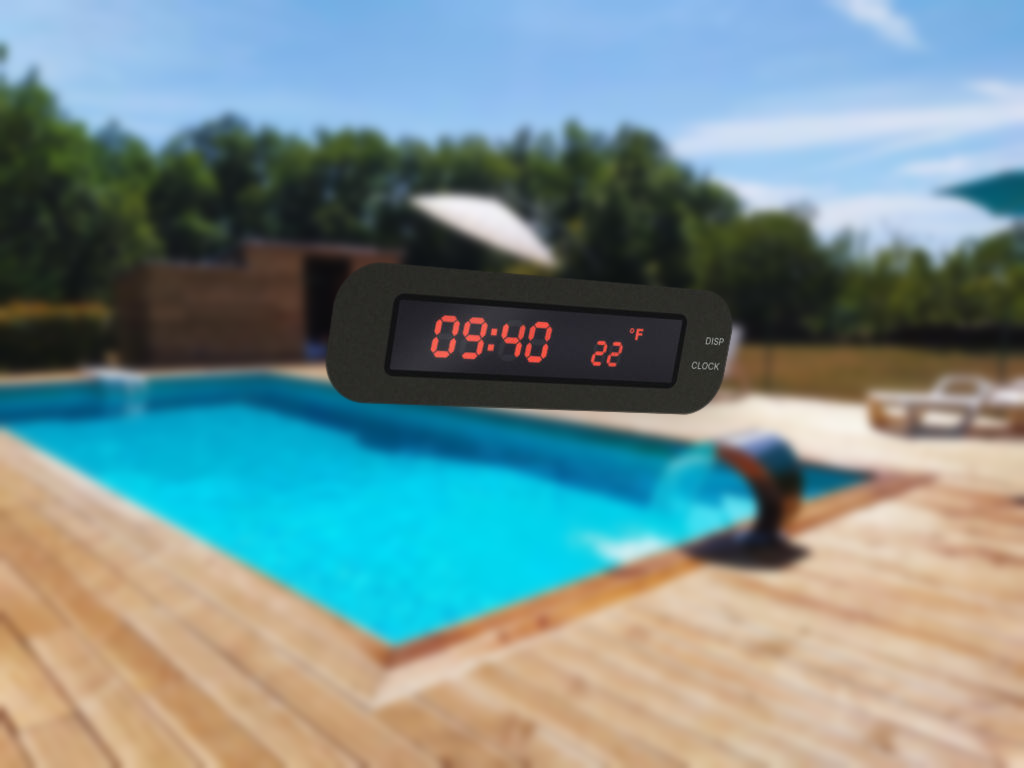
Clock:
9 h 40 min
